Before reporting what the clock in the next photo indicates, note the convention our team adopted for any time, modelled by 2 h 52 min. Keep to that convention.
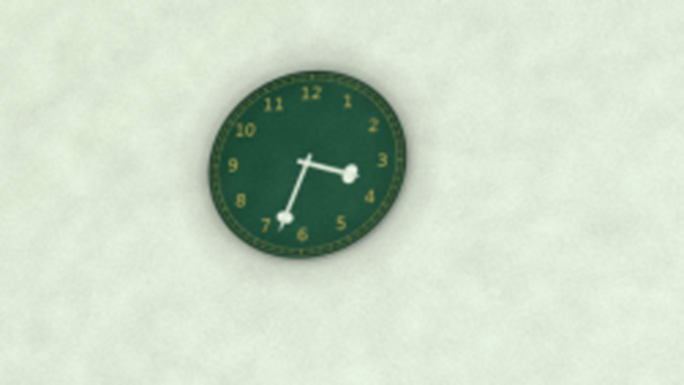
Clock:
3 h 33 min
